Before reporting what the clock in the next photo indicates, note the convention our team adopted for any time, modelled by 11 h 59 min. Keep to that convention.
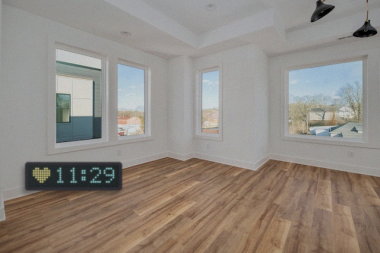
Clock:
11 h 29 min
